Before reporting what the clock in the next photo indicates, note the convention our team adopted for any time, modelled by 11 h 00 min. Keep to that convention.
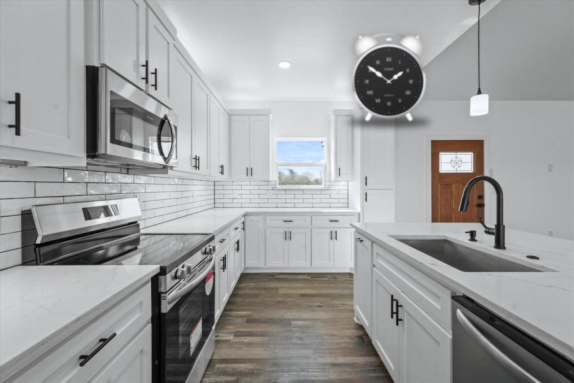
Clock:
1 h 51 min
